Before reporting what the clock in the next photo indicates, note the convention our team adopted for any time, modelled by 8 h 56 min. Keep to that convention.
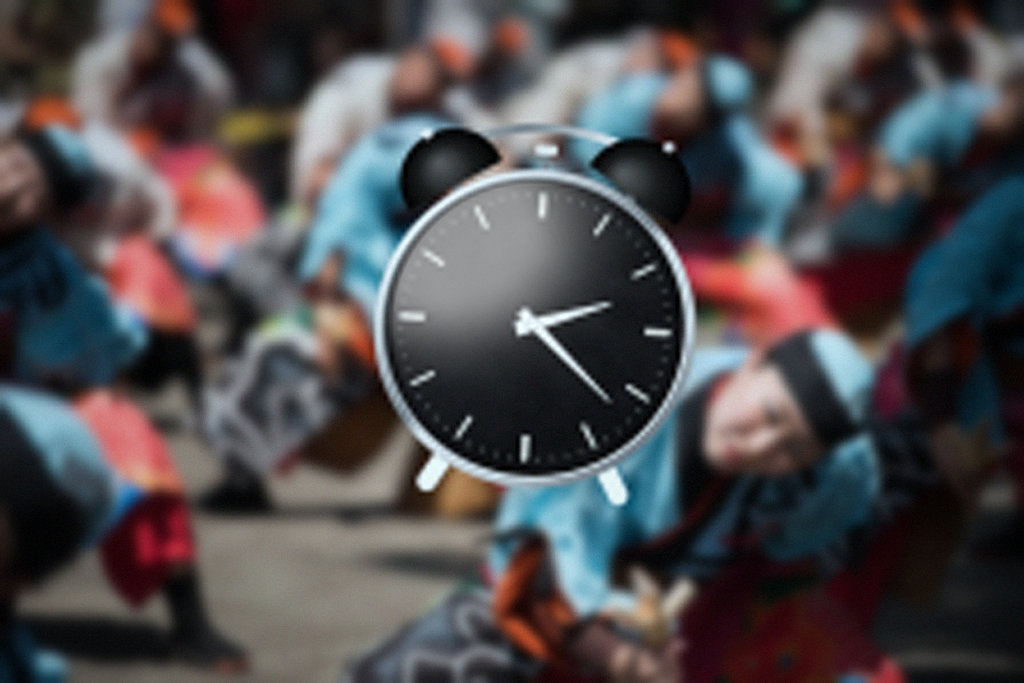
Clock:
2 h 22 min
